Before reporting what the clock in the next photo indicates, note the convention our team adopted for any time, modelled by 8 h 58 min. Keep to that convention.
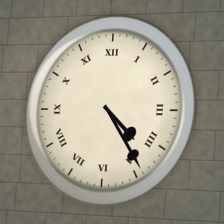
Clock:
4 h 24 min
